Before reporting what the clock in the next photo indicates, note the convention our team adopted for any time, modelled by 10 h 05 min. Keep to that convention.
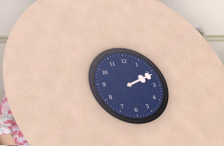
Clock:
2 h 11 min
